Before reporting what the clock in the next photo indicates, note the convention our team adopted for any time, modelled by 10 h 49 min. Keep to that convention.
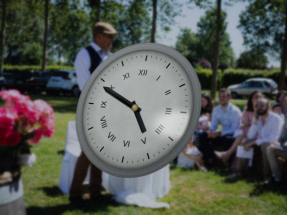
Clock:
4 h 49 min
